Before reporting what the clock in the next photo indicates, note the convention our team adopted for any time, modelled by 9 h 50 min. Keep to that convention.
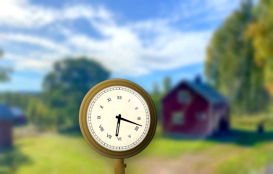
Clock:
6 h 18 min
